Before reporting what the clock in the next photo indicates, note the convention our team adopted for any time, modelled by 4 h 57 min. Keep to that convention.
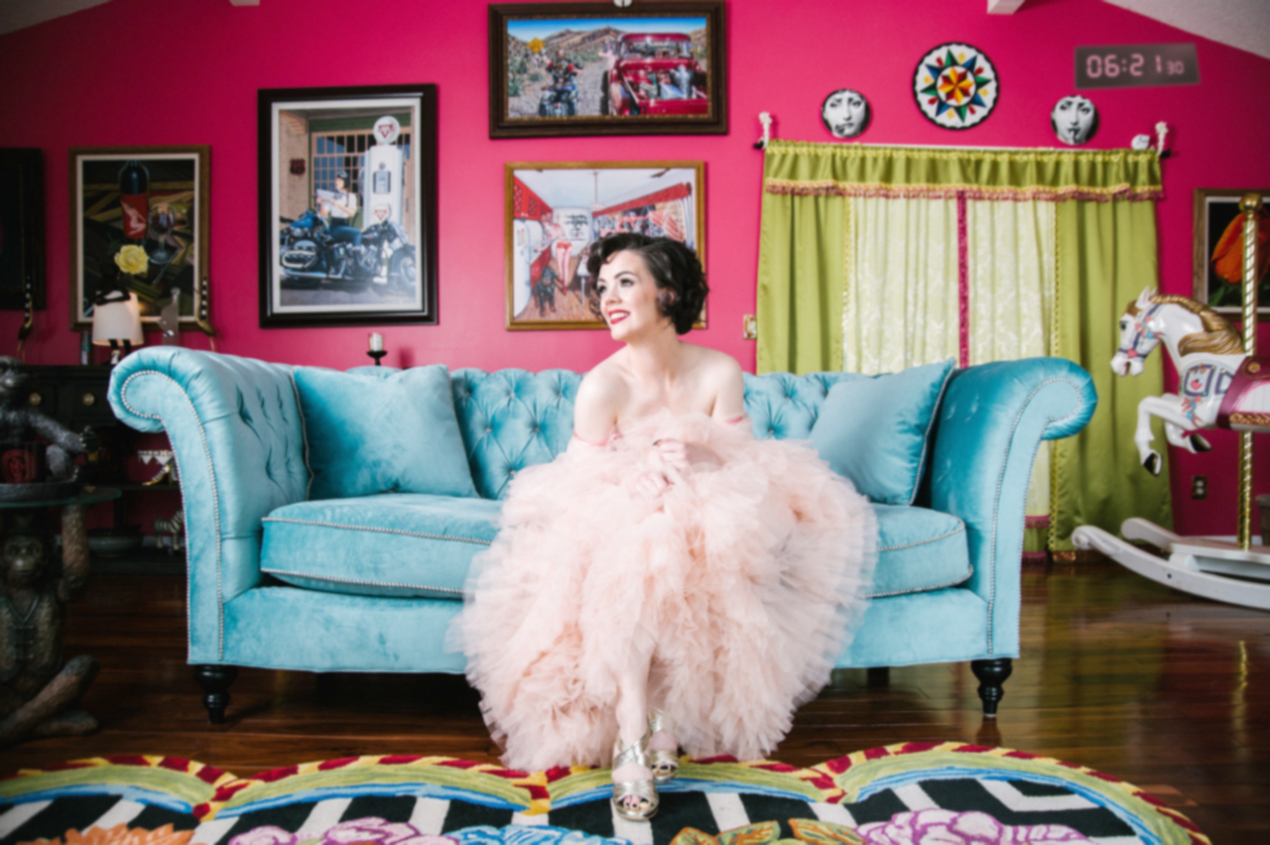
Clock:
6 h 21 min
